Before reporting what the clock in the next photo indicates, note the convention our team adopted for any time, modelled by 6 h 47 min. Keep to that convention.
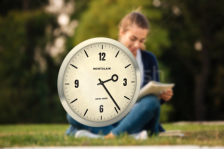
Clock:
2 h 24 min
